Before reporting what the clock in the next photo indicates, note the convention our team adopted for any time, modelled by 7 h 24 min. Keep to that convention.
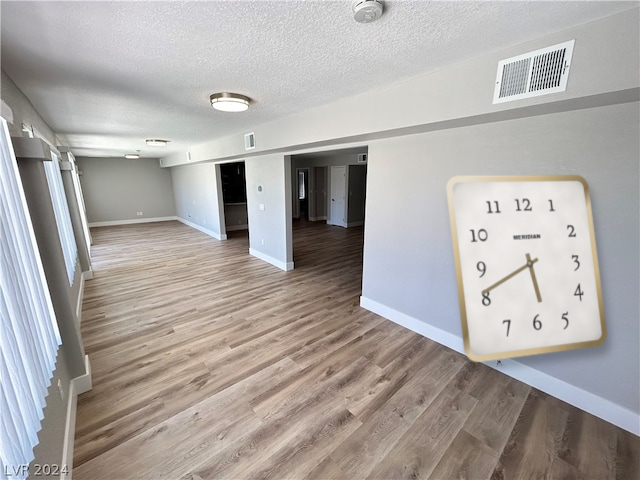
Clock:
5 h 41 min
